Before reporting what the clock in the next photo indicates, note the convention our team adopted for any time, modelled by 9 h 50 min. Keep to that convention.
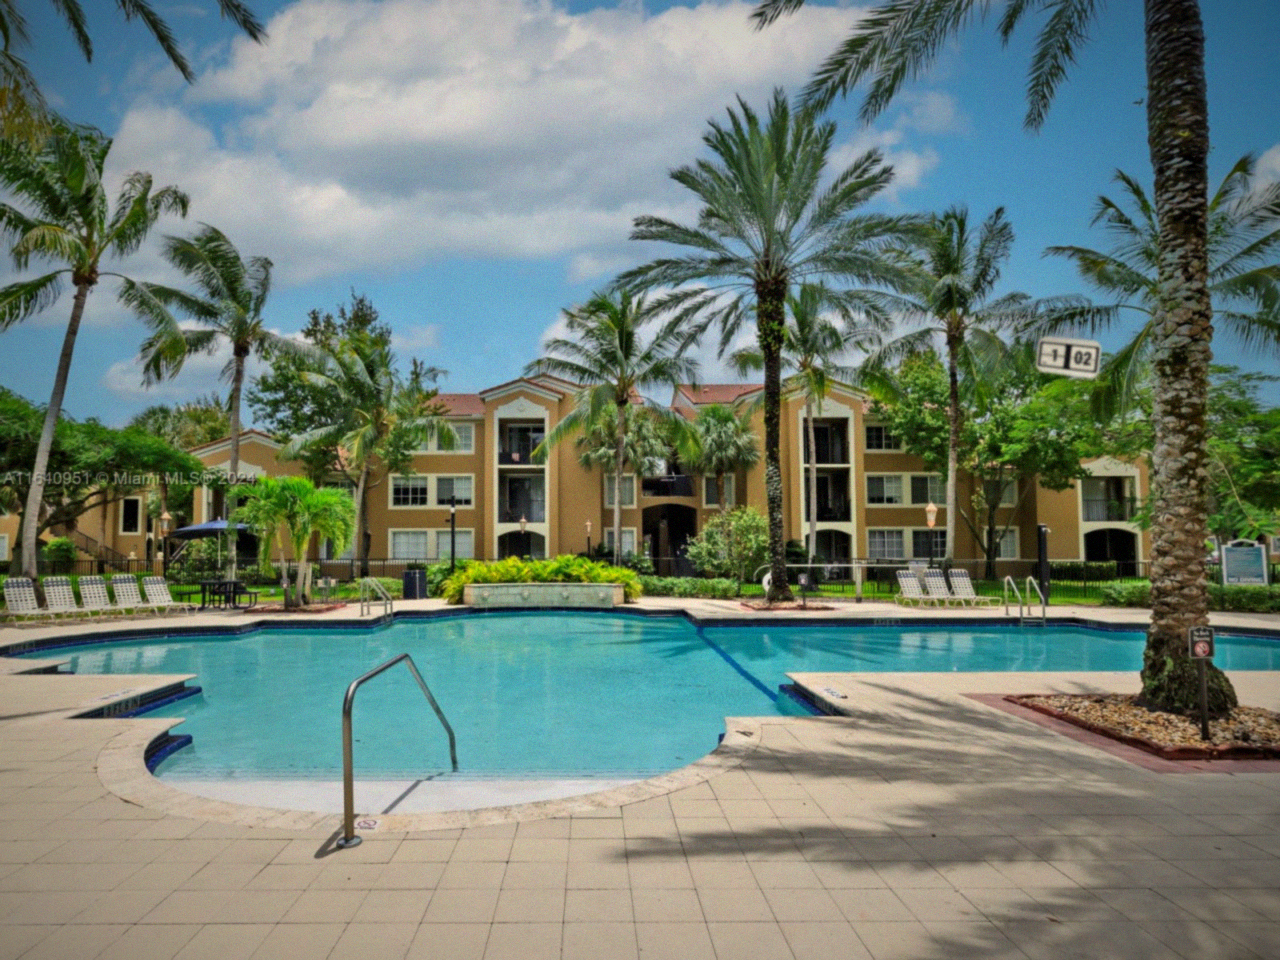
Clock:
1 h 02 min
